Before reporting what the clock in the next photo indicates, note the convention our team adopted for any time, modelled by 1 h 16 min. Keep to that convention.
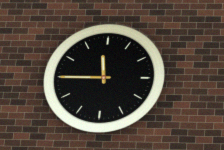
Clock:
11 h 45 min
